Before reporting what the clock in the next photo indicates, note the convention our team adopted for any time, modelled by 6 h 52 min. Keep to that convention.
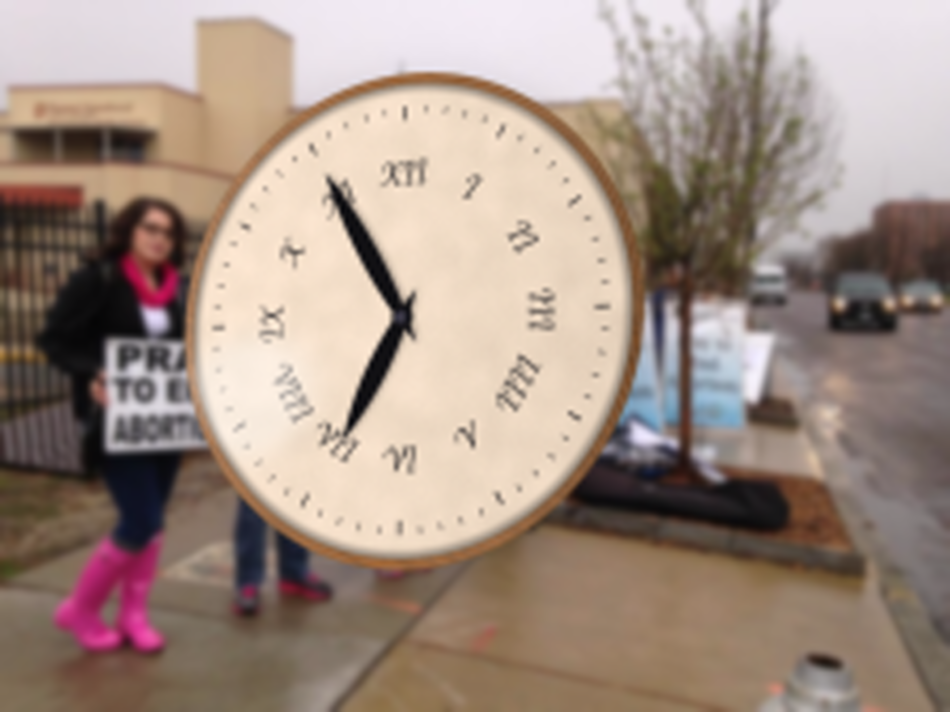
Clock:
6 h 55 min
